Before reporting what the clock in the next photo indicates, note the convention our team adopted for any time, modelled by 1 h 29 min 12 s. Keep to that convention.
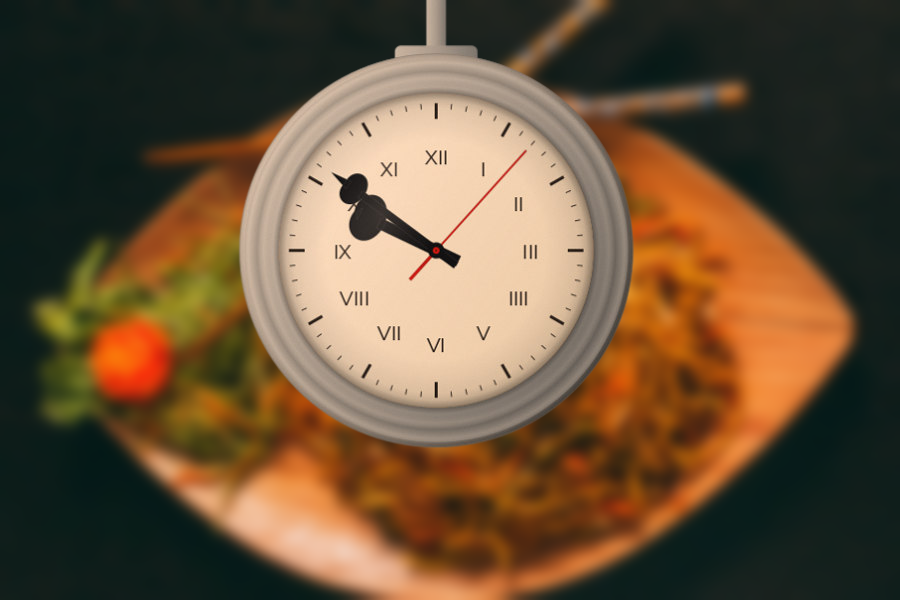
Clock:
9 h 51 min 07 s
